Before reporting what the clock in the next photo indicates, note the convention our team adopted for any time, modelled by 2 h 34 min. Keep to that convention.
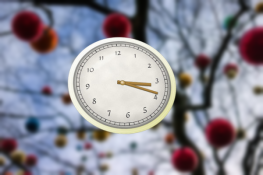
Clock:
3 h 19 min
